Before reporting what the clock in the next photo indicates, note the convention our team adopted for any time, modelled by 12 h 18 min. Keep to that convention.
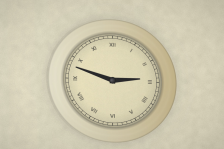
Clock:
2 h 48 min
